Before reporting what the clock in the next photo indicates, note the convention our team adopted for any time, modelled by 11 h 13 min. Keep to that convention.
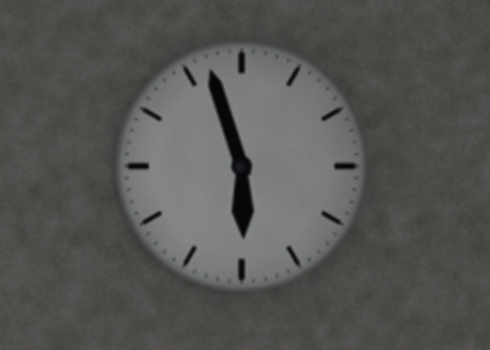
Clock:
5 h 57 min
